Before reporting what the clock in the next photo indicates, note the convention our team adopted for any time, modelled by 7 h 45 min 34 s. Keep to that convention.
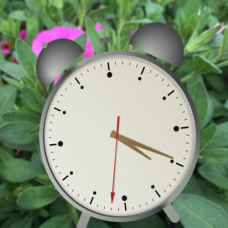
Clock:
4 h 19 min 32 s
